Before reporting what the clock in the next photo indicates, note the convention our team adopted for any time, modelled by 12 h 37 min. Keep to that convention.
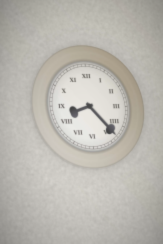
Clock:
8 h 23 min
